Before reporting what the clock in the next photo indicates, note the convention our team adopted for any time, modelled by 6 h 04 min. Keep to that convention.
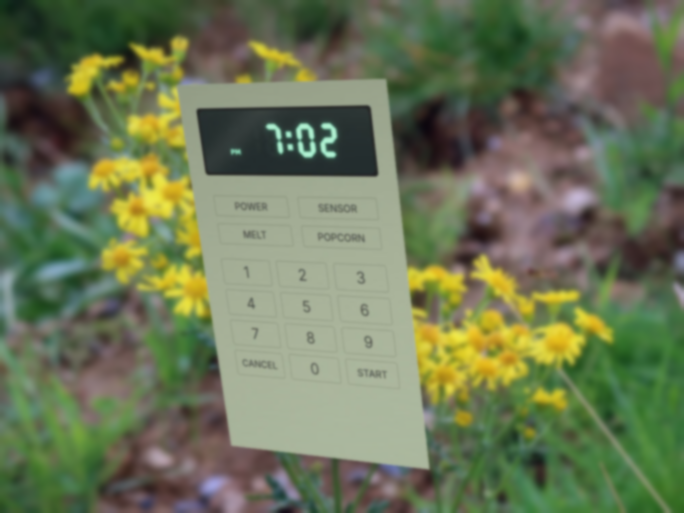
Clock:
7 h 02 min
